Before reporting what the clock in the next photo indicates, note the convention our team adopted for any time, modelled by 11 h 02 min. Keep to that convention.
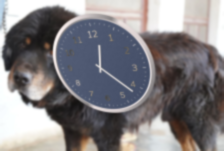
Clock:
12 h 22 min
